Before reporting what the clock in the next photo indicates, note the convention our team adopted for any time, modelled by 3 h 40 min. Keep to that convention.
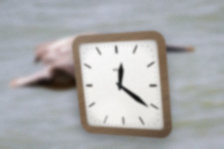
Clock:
12 h 21 min
